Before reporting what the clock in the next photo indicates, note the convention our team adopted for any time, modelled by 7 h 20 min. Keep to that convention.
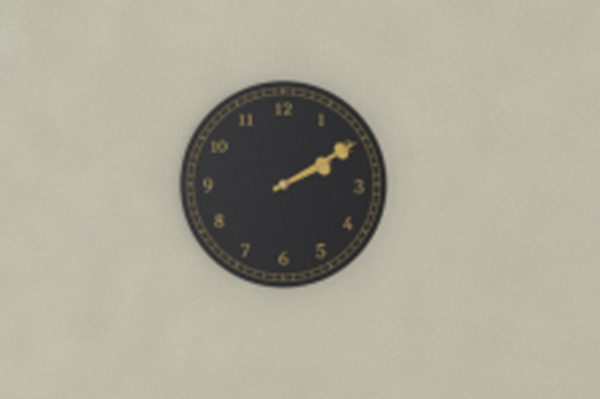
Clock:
2 h 10 min
